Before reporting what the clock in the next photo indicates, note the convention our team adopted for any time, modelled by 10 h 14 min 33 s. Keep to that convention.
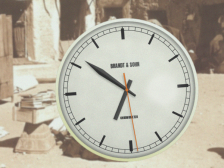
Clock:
6 h 51 min 29 s
